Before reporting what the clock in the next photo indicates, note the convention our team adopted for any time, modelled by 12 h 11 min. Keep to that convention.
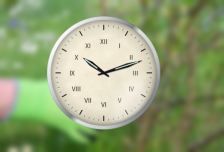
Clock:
10 h 12 min
